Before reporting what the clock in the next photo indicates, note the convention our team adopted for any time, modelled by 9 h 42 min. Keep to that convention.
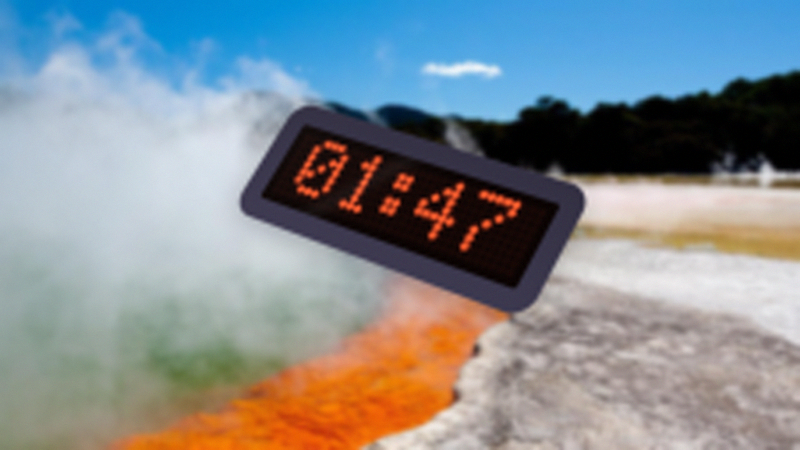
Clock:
1 h 47 min
